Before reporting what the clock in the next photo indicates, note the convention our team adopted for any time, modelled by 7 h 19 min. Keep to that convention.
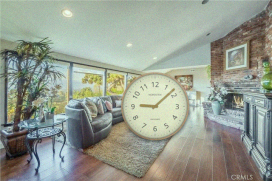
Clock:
9 h 08 min
